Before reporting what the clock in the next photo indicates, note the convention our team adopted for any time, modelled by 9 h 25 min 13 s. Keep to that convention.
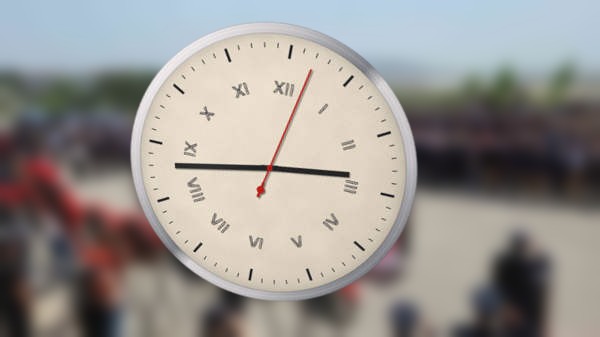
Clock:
2 h 43 min 02 s
